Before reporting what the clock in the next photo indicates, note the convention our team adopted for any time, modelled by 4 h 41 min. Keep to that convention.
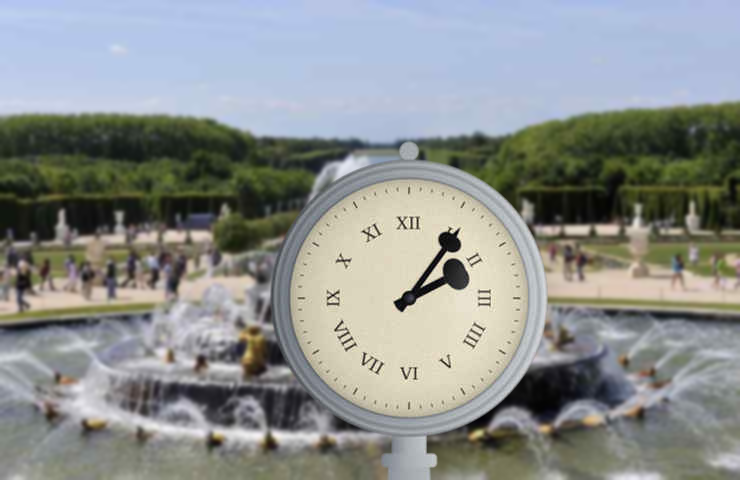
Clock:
2 h 06 min
